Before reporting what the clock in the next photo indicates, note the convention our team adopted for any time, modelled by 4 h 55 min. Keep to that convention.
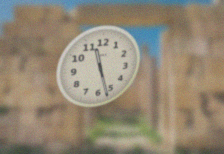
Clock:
11 h 27 min
